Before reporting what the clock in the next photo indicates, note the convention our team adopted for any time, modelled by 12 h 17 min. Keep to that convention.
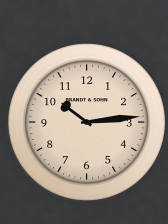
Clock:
10 h 14 min
